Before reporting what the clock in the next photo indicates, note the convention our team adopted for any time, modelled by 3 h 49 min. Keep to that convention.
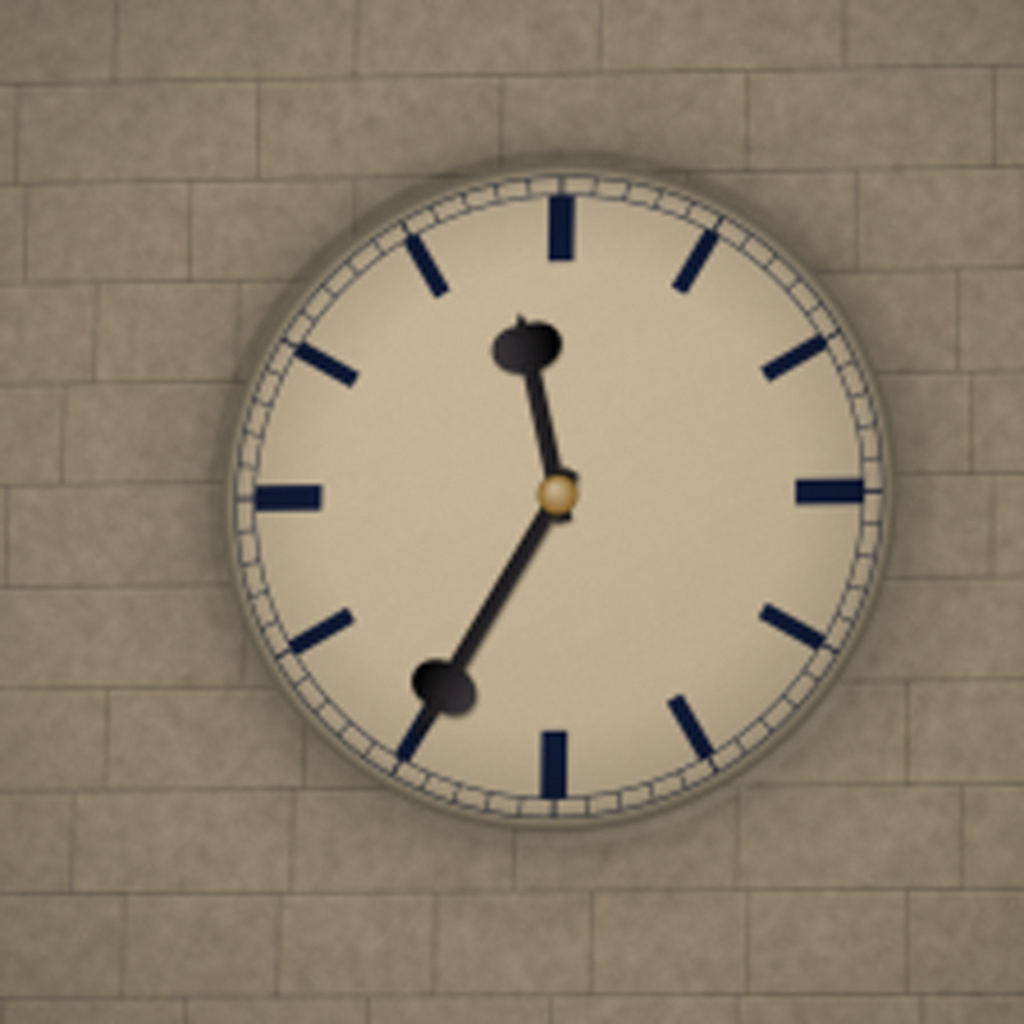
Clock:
11 h 35 min
